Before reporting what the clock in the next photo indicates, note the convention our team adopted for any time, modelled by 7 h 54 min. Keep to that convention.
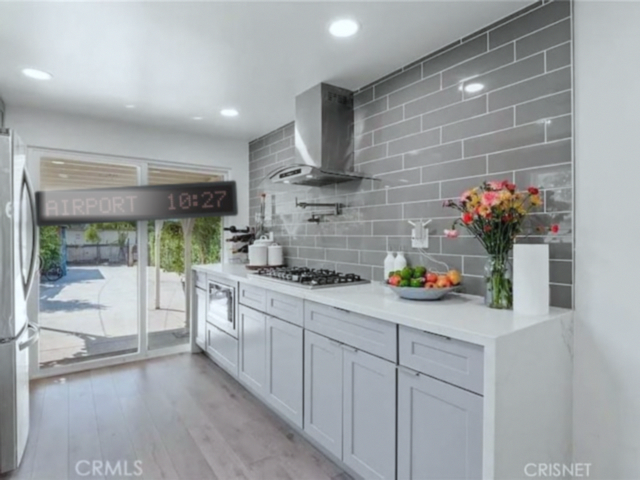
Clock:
10 h 27 min
